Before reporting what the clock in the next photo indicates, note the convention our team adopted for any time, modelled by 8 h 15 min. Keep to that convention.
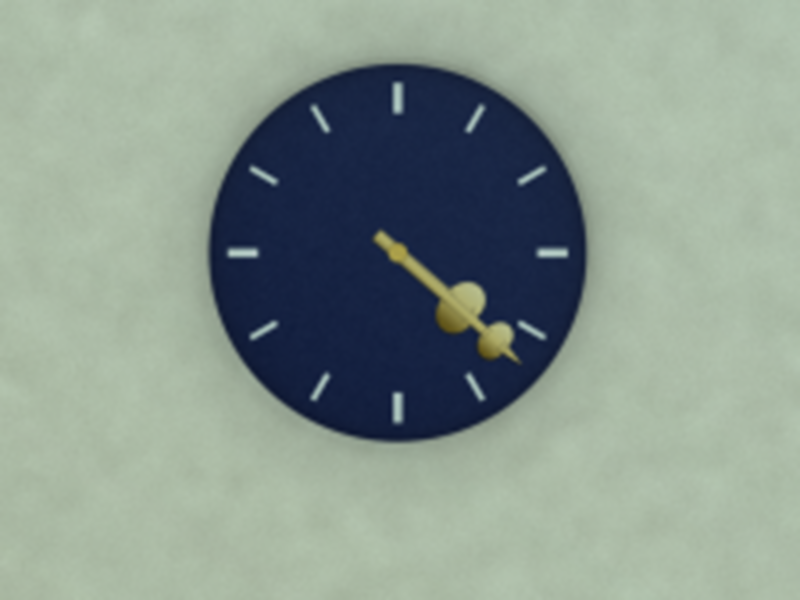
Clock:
4 h 22 min
